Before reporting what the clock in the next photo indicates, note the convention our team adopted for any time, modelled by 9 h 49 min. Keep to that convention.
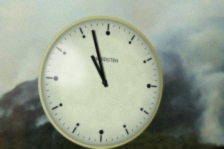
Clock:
10 h 57 min
